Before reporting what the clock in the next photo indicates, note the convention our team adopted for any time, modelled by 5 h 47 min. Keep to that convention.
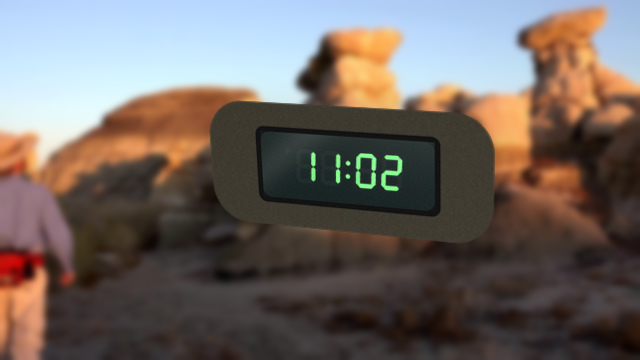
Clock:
11 h 02 min
